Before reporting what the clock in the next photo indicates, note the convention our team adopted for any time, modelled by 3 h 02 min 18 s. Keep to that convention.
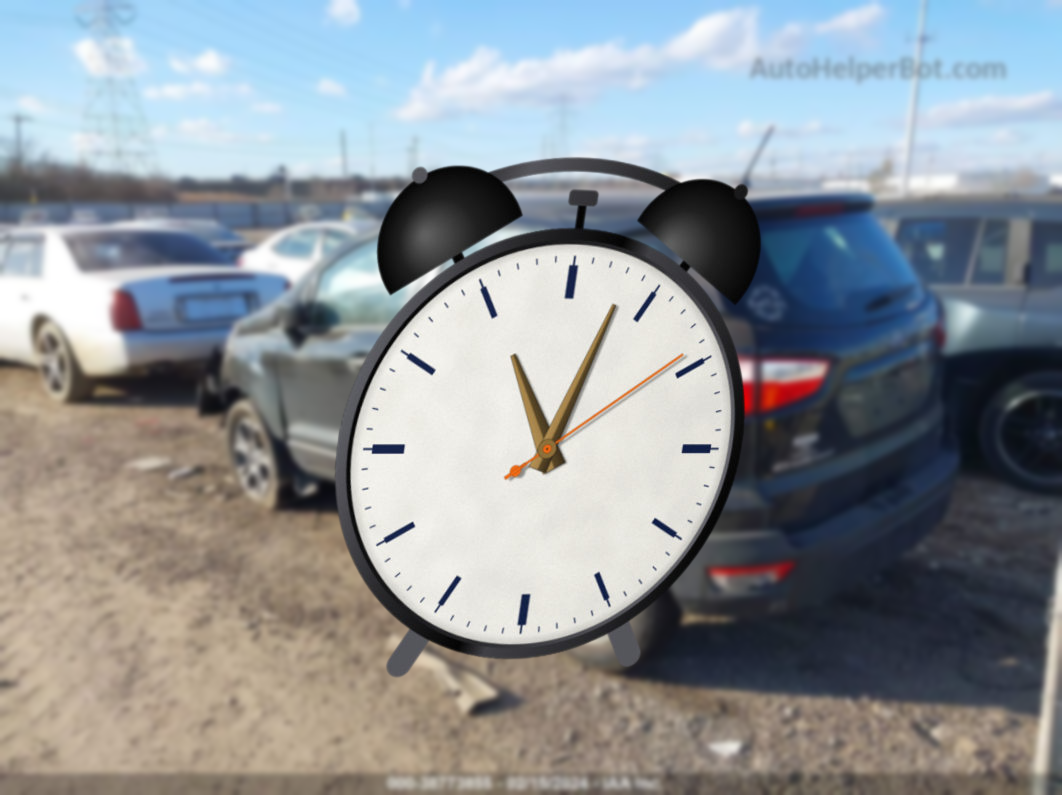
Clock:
11 h 03 min 09 s
